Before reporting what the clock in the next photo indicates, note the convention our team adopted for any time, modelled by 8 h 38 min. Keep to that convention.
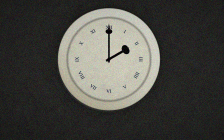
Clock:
2 h 00 min
